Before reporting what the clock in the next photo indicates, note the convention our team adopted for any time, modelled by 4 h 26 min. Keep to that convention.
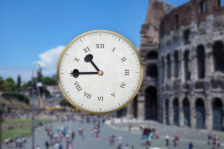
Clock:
10 h 45 min
